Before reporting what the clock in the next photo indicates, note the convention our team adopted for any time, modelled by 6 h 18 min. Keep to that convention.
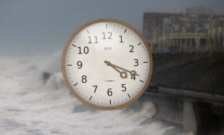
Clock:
4 h 19 min
